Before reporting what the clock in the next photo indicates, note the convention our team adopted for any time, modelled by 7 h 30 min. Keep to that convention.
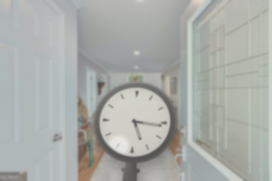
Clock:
5 h 16 min
